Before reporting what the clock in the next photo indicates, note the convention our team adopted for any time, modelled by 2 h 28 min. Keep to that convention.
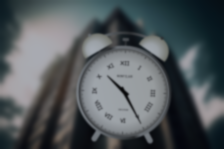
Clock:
10 h 25 min
